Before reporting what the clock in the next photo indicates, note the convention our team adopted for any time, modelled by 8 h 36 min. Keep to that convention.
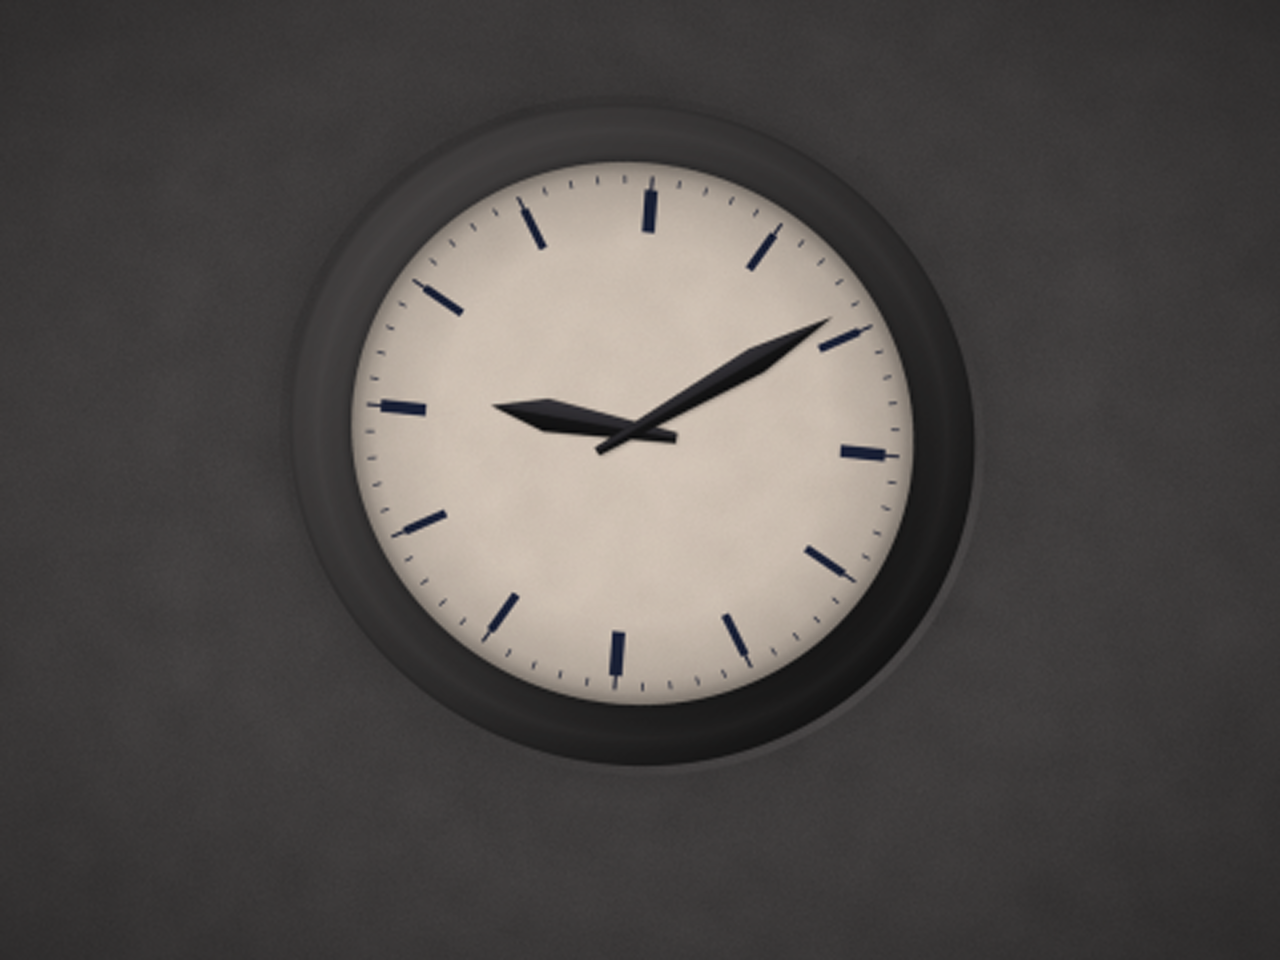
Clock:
9 h 09 min
